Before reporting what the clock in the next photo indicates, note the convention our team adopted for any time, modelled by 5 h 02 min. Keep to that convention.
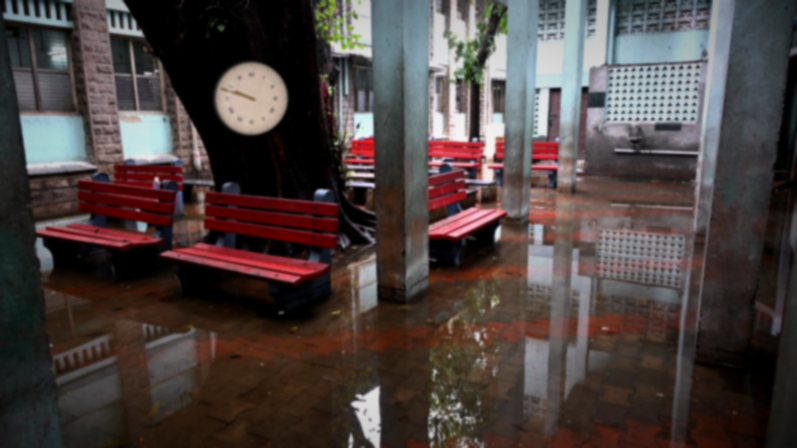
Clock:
9 h 48 min
